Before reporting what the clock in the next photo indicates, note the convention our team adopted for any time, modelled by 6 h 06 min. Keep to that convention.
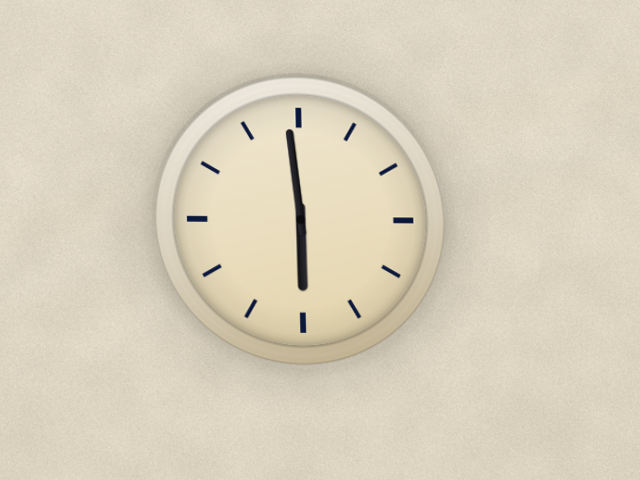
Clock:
5 h 59 min
